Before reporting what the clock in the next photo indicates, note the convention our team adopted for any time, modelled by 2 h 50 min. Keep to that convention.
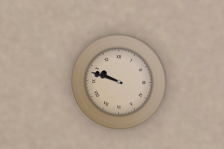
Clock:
9 h 48 min
